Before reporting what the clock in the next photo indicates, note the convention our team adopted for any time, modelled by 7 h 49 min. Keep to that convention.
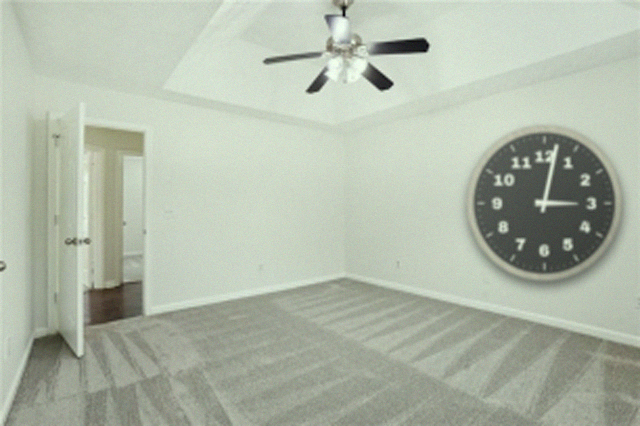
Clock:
3 h 02 min
